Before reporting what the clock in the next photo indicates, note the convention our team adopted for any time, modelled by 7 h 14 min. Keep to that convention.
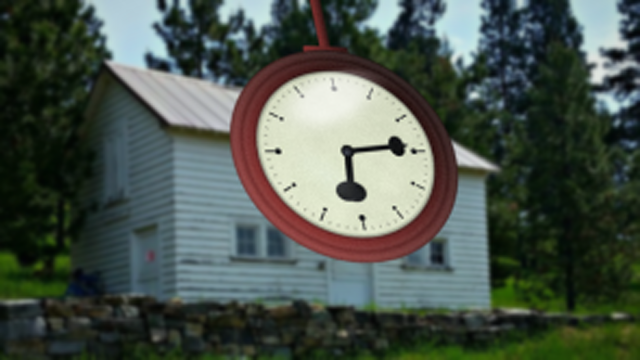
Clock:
6 h 14 min
